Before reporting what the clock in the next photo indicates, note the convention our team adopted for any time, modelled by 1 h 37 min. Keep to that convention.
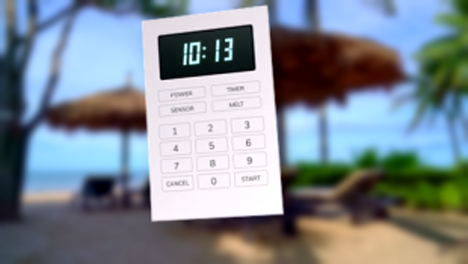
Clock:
10 h 13 min
